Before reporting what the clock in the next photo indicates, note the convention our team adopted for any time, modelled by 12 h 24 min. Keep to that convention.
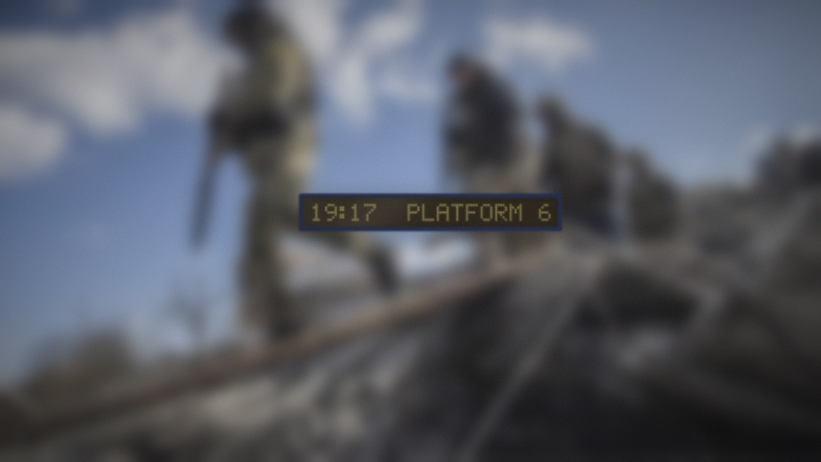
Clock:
19 h 17 min
